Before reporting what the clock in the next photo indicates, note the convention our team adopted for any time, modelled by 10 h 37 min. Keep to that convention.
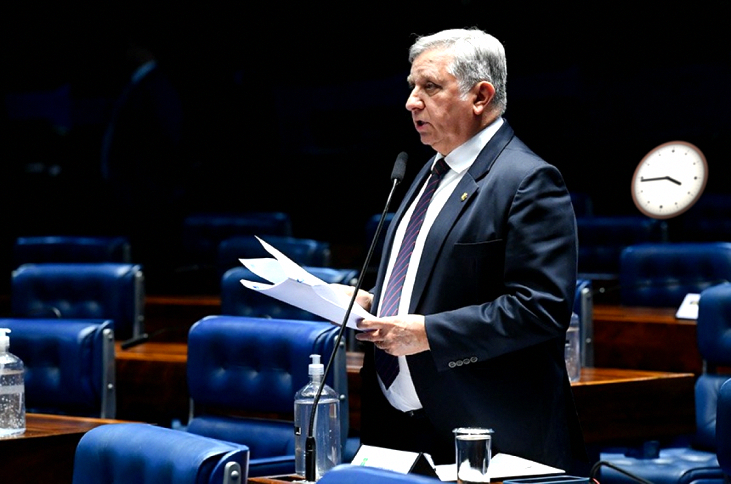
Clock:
3 h 44 min
